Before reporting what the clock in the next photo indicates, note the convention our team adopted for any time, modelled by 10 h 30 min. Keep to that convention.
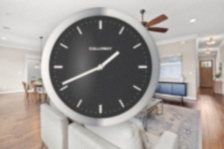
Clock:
1 h 41 min
